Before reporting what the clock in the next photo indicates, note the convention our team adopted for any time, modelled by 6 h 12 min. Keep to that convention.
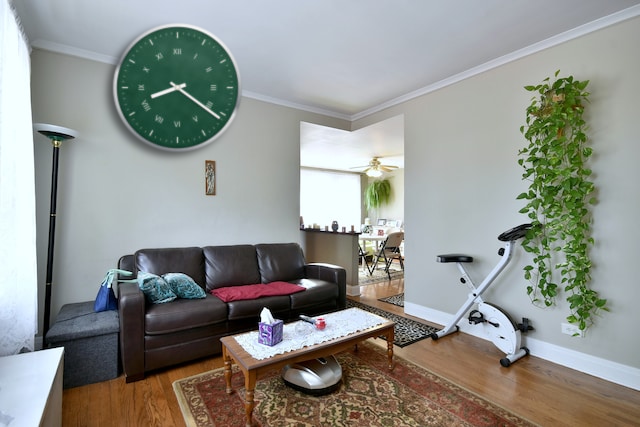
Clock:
8 h 21 min
